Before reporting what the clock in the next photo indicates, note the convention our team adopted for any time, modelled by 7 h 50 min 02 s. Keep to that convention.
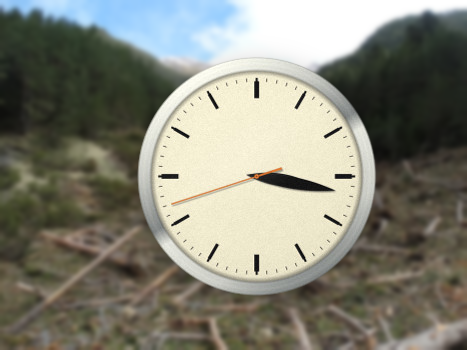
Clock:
3 h 16 min 42 s
